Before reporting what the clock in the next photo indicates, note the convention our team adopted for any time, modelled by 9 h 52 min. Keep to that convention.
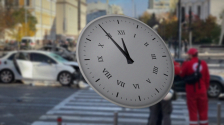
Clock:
11 h 55 min
